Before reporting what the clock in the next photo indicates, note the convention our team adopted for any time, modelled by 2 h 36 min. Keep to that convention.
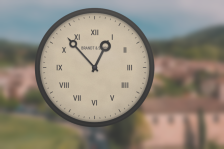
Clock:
12 h 53 min
